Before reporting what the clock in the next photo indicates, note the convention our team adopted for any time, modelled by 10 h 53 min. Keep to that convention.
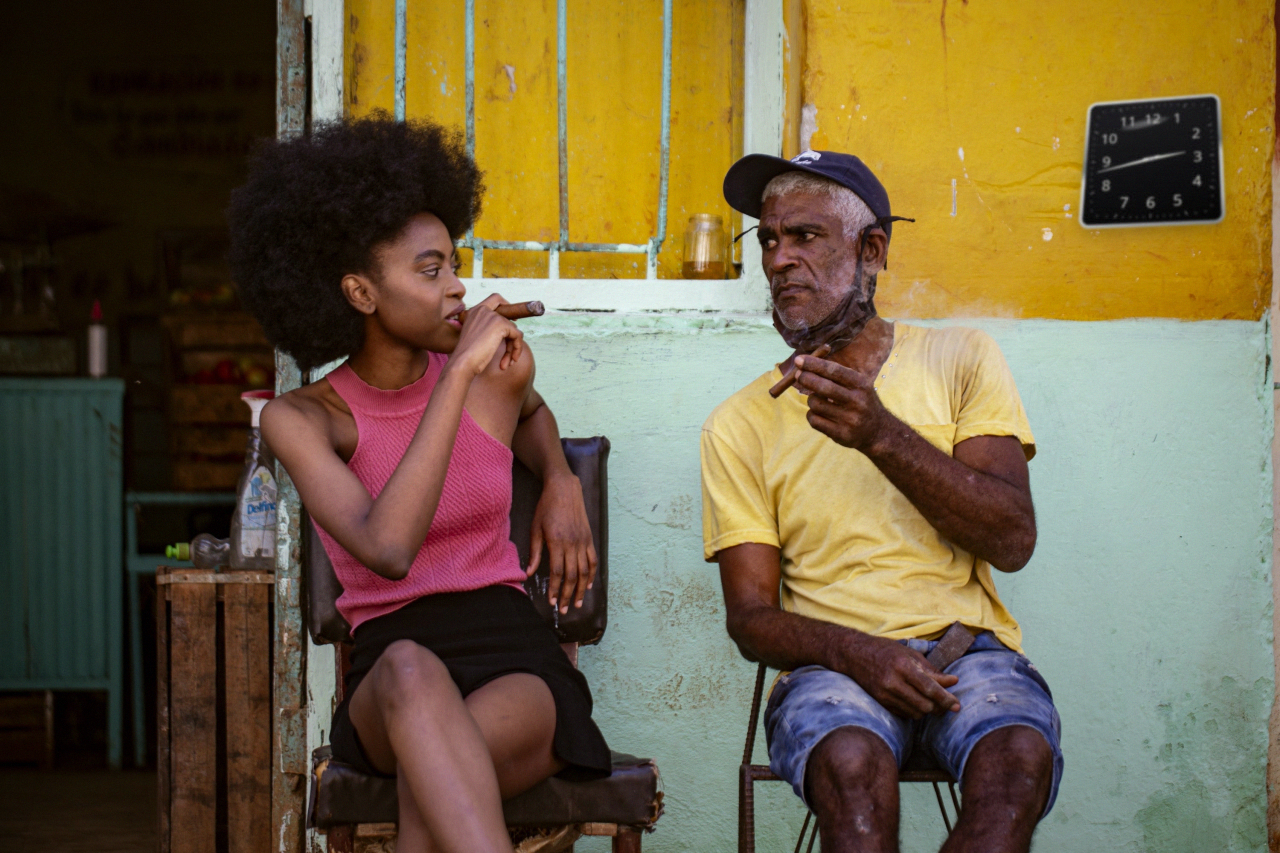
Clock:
2 h 43 min
